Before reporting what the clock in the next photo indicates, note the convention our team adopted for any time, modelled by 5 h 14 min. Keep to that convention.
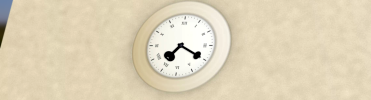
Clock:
7 h 20 min
